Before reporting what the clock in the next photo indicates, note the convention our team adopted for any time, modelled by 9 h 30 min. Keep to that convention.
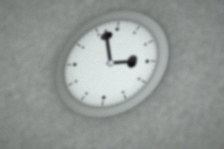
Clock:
2 h 57 min
